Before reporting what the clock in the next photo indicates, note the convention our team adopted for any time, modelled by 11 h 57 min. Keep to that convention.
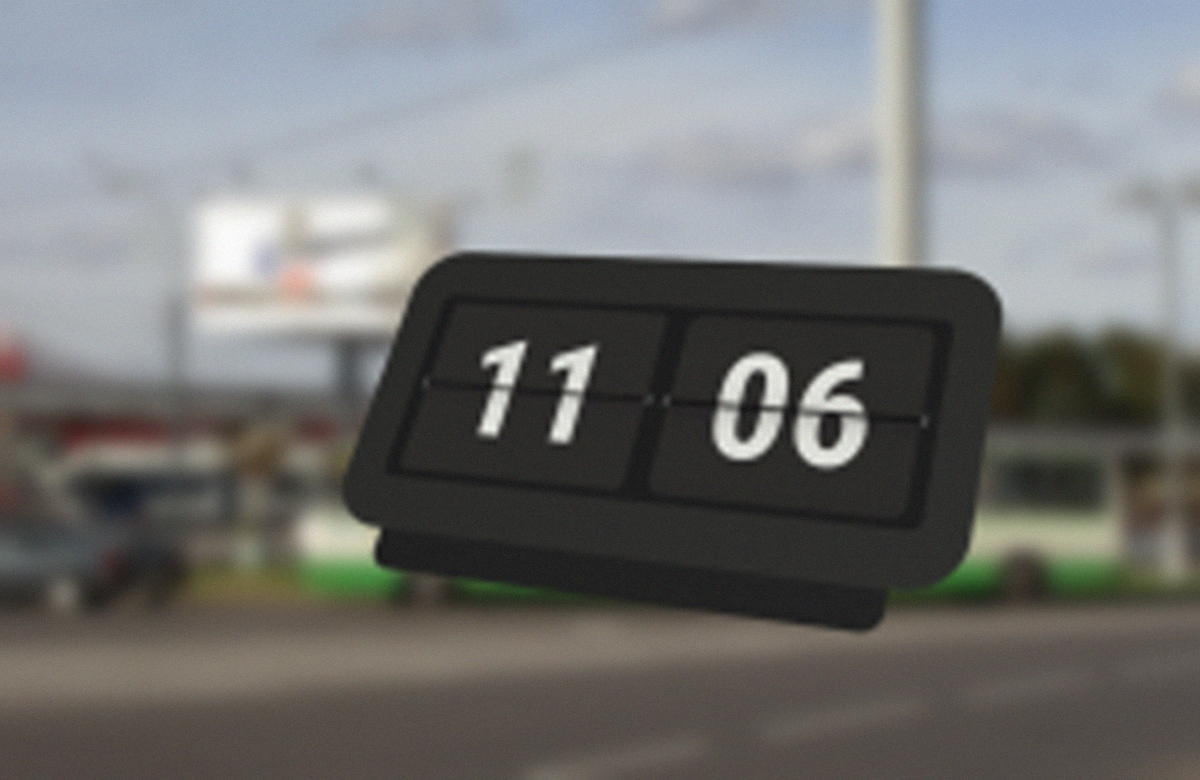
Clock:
11 h 06 min
